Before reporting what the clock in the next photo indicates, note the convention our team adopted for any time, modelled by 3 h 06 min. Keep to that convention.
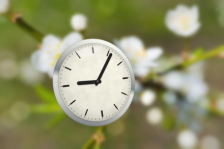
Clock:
9 h 06 min
